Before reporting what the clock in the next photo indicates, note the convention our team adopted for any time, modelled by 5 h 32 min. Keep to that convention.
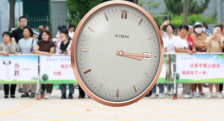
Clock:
3 h 15 min
